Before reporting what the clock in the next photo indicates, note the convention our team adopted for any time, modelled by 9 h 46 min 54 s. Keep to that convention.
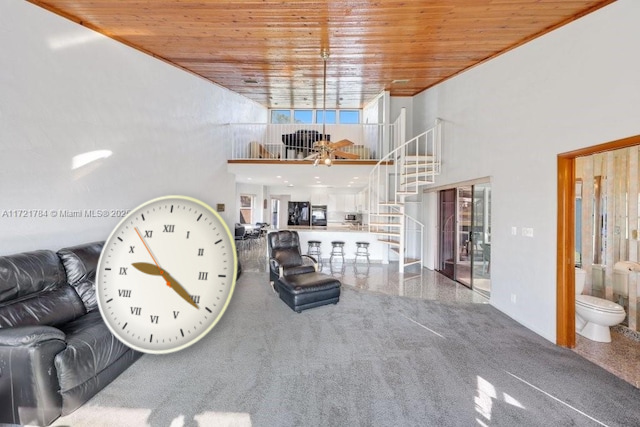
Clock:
9 h 20 min 53 s
